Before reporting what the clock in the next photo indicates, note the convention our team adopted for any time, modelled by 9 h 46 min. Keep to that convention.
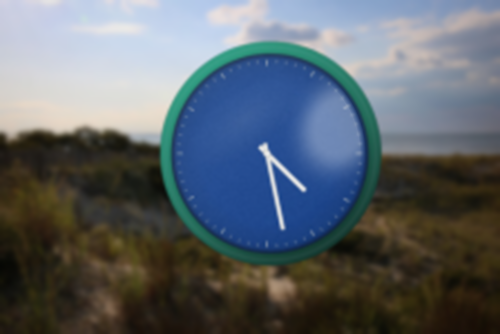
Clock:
4 h 28 min
